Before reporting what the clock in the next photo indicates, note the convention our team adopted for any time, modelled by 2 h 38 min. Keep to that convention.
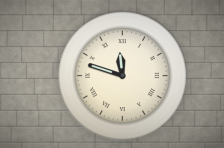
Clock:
11 h 48 min
